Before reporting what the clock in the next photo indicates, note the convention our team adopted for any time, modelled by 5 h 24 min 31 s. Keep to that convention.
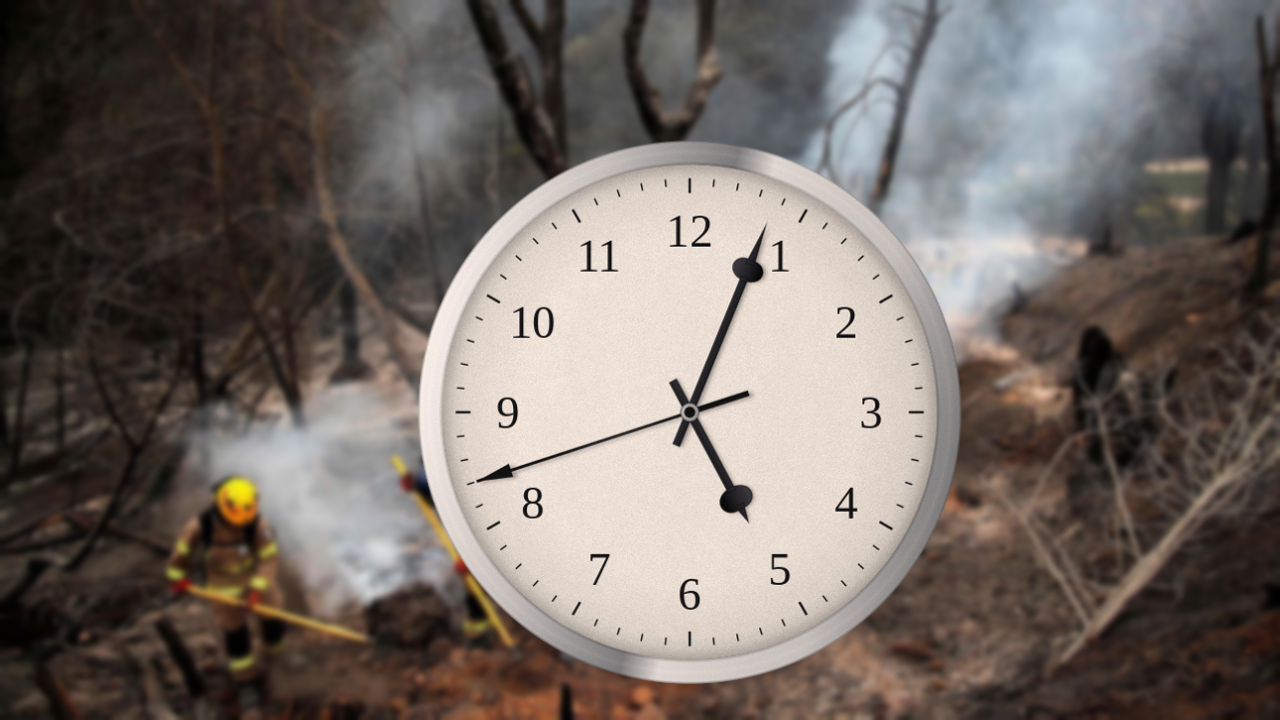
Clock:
5 h 03 min 42 s
